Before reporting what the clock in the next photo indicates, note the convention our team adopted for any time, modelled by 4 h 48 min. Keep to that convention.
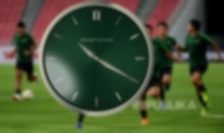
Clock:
10 h 20 min
